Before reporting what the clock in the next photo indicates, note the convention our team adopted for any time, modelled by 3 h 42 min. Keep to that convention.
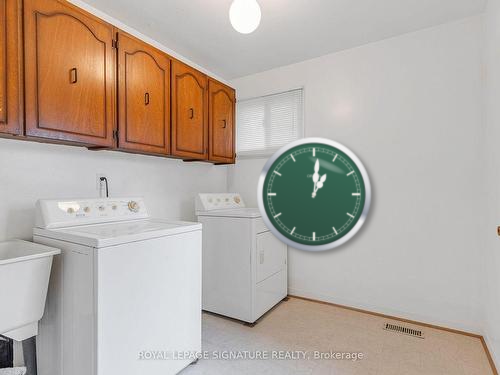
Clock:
1 h 01 min
